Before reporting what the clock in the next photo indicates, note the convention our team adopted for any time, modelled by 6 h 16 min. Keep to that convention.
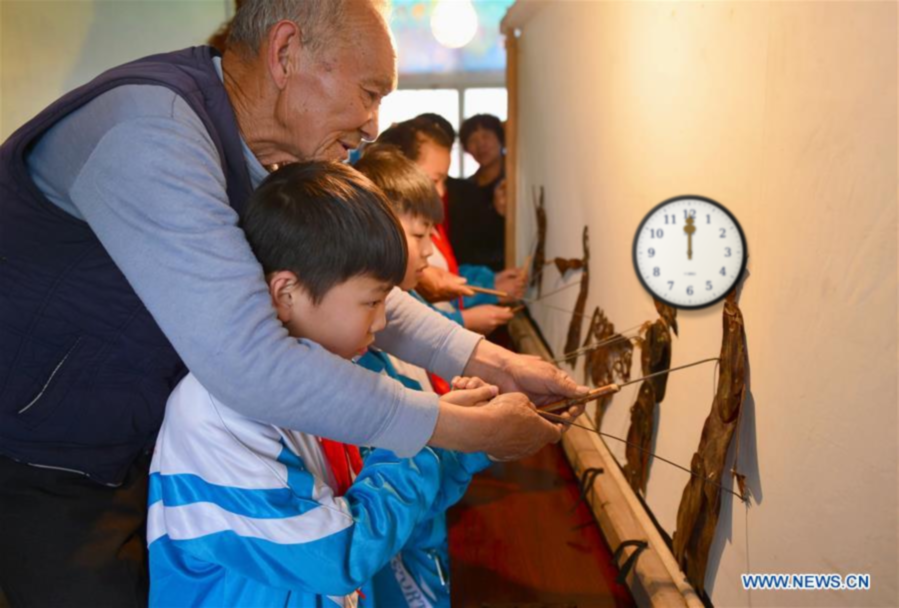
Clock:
12 h 00 min
